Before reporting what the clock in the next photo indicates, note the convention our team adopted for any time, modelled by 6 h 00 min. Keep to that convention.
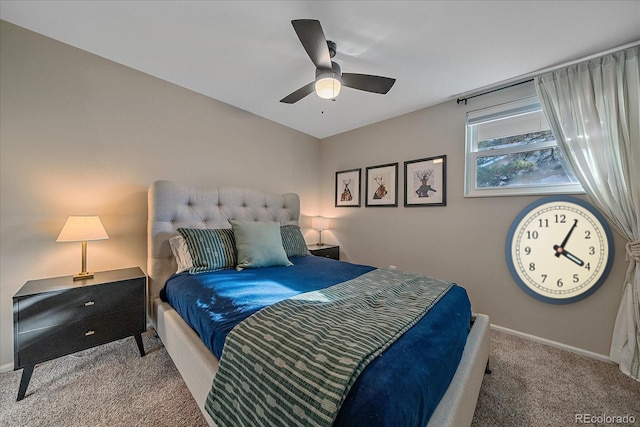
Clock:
4 h 05 min
